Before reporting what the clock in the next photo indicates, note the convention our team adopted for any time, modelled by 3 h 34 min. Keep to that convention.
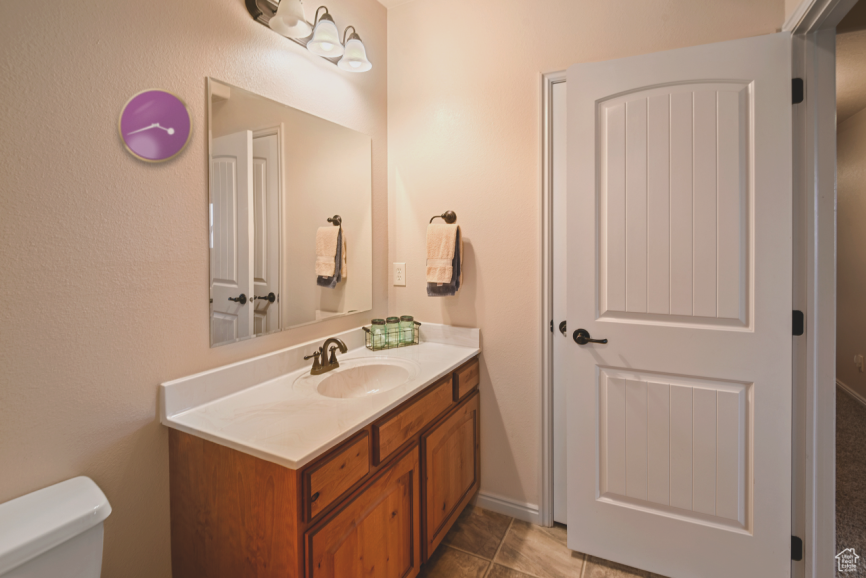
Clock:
3 h 42 min
